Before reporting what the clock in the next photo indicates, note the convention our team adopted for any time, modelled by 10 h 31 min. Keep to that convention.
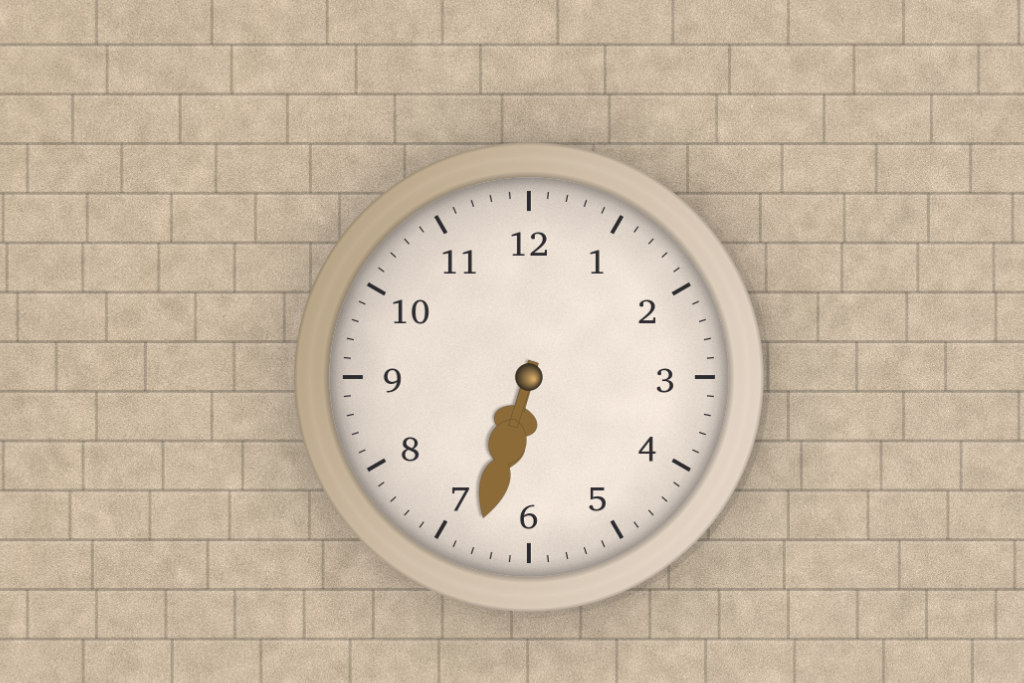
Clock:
6 h 33 min
